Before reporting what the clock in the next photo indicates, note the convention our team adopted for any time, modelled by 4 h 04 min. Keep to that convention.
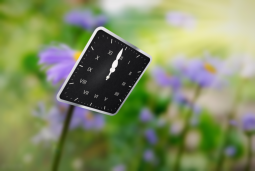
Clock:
11 h 59 min
